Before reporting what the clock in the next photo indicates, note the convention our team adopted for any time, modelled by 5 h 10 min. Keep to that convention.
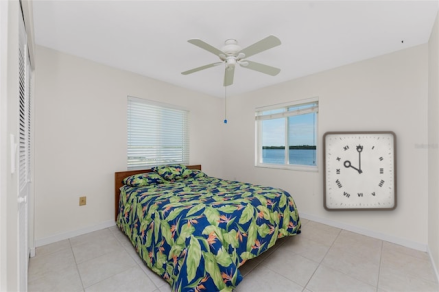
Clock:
10 h 00 min
